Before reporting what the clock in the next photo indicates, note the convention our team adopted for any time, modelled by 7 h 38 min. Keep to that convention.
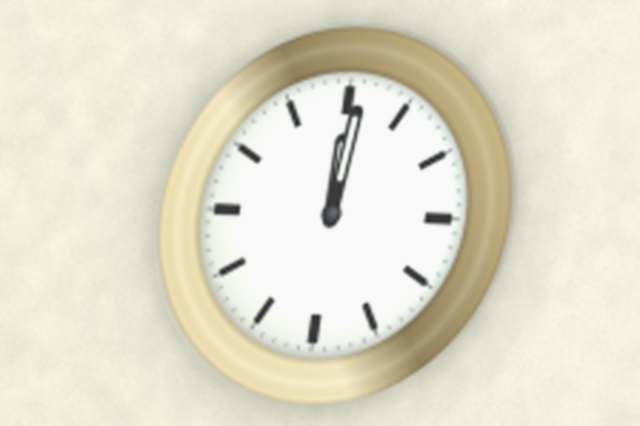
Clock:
12 h 01 min
